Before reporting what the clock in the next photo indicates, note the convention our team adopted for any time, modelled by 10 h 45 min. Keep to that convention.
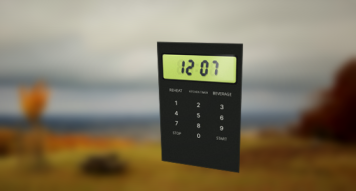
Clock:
12 h 07 min
